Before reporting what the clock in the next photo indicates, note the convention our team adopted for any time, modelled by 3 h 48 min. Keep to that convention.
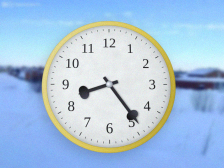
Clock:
8 h 24 min
